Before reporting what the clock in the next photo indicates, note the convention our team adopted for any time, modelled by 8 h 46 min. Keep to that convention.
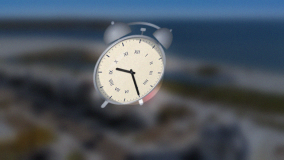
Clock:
9 h 25 min
